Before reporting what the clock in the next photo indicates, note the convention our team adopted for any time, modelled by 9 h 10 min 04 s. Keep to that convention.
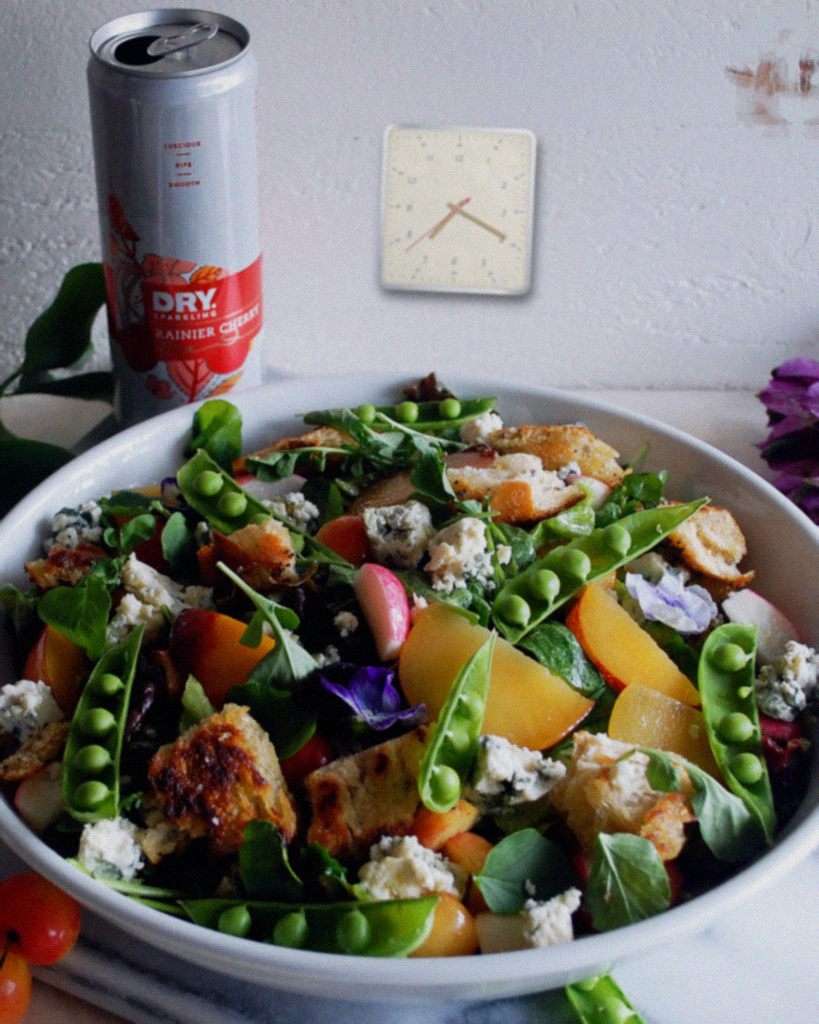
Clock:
7 h 19 min 38 s
